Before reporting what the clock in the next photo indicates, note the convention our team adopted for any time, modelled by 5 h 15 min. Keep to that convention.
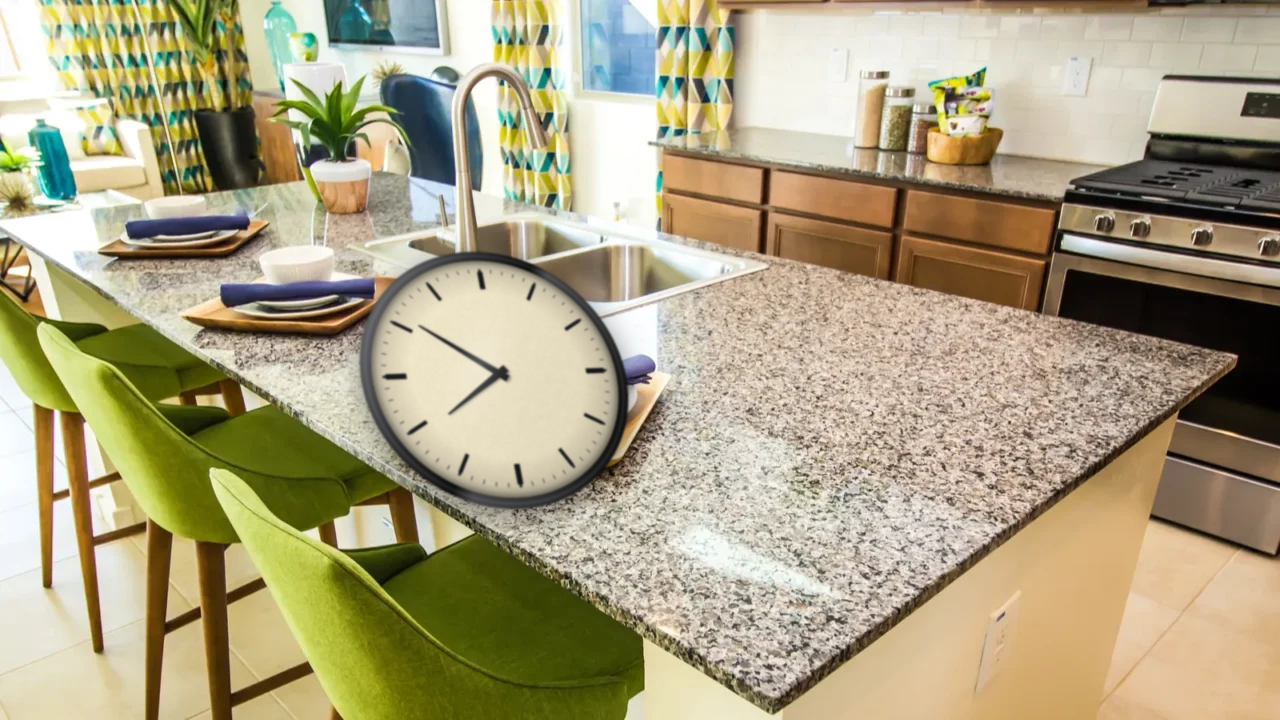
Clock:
7 h 51 min
